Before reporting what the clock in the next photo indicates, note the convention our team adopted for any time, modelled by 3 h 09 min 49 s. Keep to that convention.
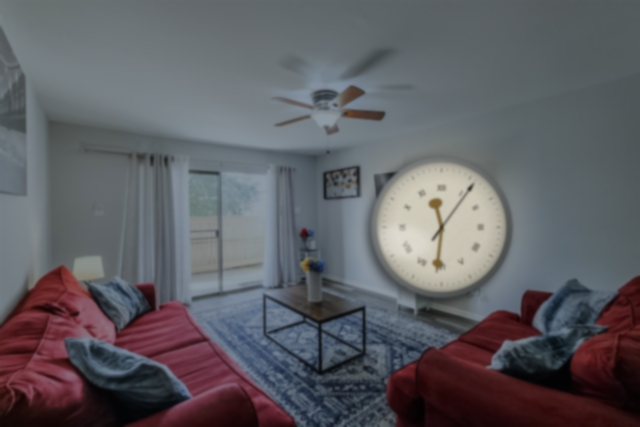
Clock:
11 h 31 min 06 s
